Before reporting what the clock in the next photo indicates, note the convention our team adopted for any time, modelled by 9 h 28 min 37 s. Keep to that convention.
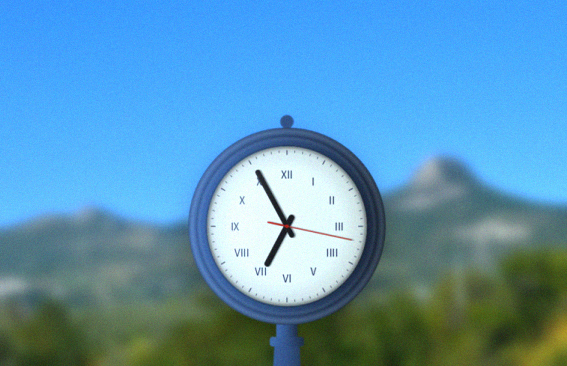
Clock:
6 h 55 min 17 s
